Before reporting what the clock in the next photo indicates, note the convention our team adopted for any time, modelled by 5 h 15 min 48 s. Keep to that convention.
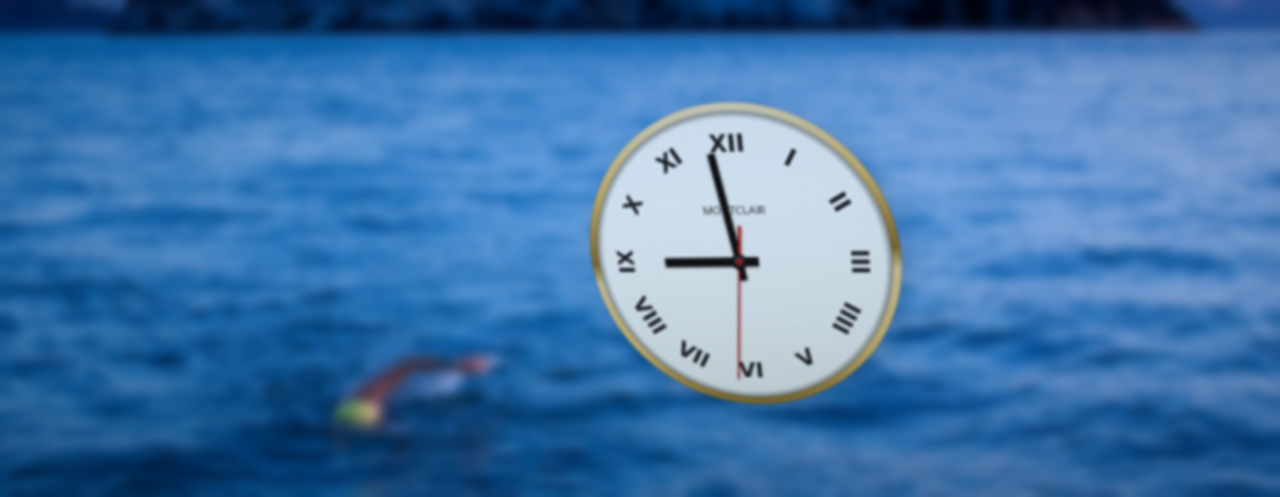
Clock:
8 h 58 min 31 s
